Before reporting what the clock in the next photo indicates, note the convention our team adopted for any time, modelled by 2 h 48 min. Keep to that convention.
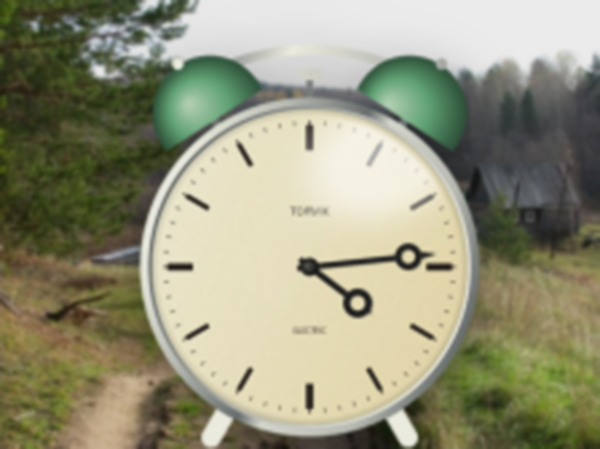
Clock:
4 h 14 min
